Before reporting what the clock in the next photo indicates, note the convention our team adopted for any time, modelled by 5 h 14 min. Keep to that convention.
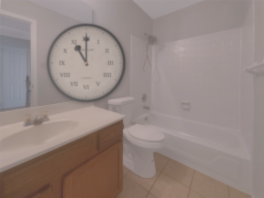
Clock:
11 h 00 min
